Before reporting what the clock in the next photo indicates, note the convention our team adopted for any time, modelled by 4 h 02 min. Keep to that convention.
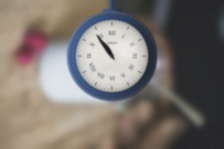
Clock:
10 h 54 min
